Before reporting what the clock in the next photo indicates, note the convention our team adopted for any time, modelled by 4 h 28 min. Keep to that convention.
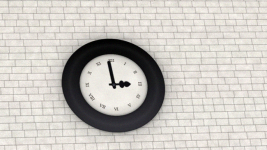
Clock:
2 h 59 min
